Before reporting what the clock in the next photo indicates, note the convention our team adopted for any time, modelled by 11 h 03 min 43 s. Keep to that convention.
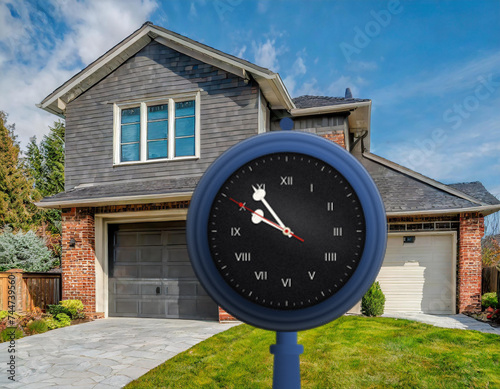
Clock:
9 h 53 min 50 s
